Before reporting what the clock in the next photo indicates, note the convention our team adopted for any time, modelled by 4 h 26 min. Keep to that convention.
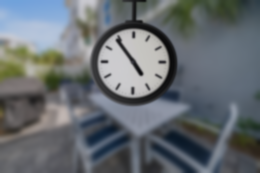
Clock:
4 h 54 min
